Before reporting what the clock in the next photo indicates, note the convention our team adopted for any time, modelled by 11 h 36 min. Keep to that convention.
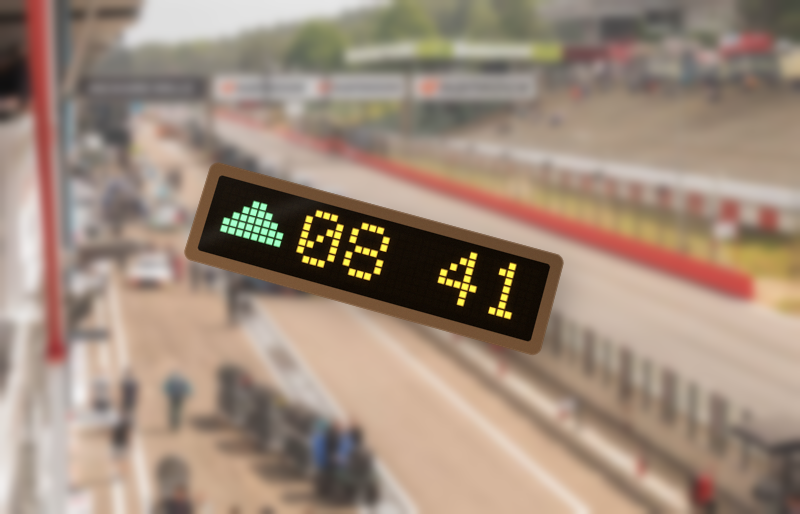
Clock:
8 h 41 min
